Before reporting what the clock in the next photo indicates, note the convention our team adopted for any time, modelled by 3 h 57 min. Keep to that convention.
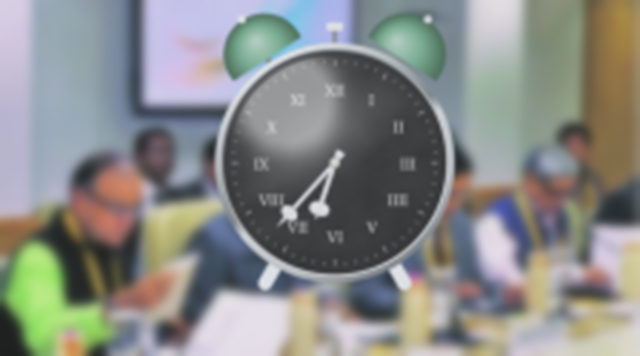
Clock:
6 h 37 min
